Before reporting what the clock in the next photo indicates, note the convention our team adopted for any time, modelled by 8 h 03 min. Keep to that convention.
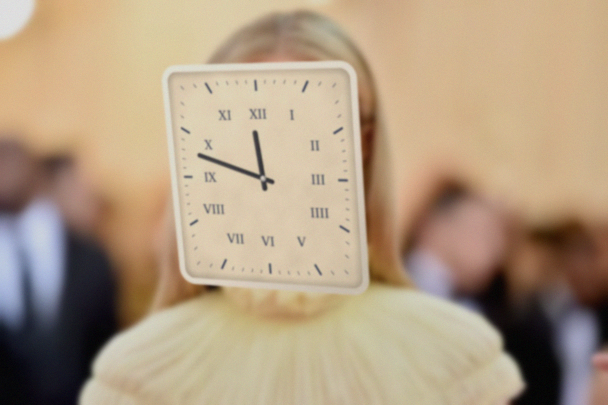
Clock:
11 h 48 min
